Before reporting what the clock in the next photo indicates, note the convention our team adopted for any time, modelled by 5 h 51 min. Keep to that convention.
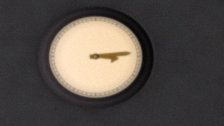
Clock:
3 h 14 min
